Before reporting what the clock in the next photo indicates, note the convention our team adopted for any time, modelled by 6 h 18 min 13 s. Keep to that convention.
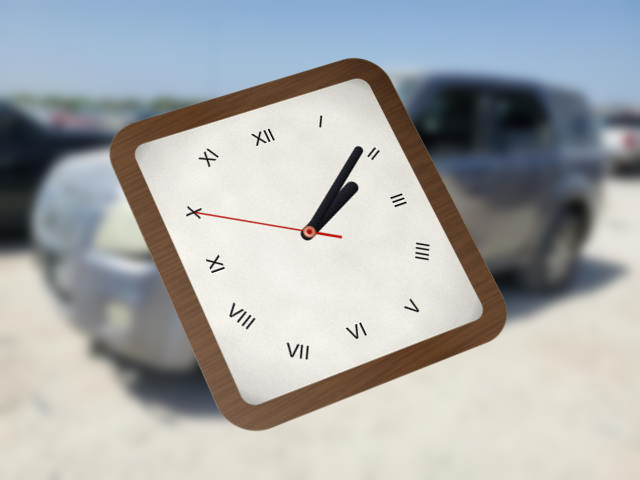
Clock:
2 h 08 min 50 s
